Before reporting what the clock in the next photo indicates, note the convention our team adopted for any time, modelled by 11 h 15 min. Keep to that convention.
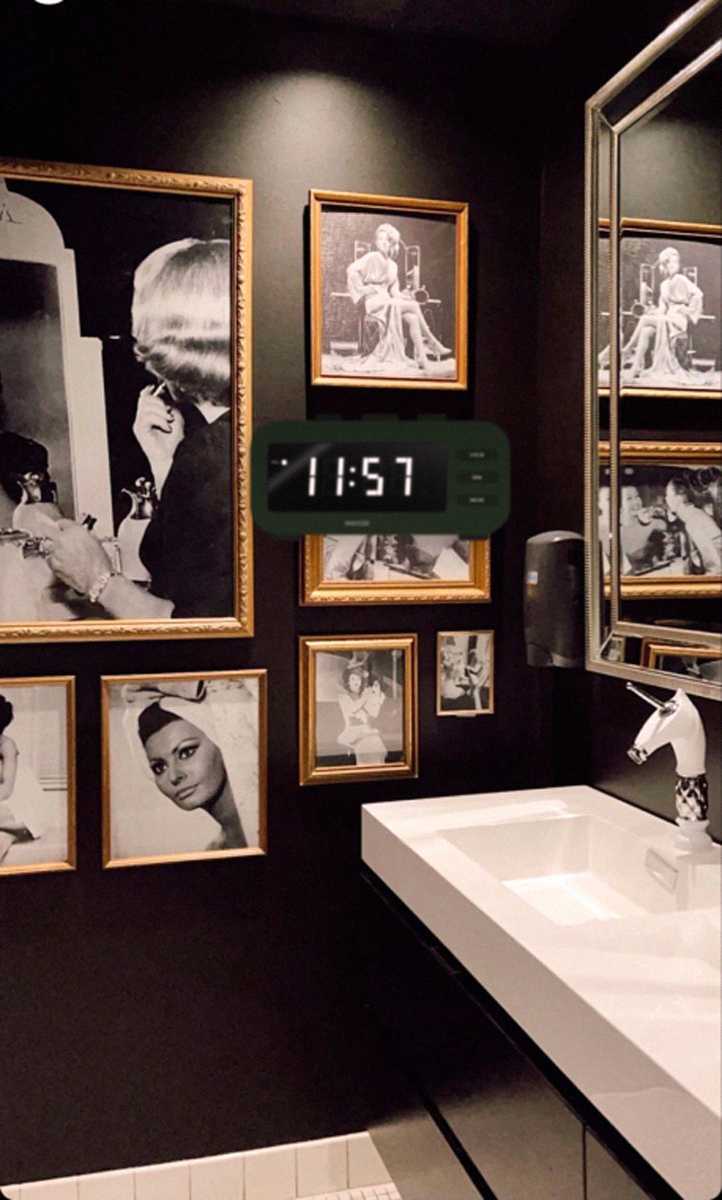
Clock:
11 h 57 min
